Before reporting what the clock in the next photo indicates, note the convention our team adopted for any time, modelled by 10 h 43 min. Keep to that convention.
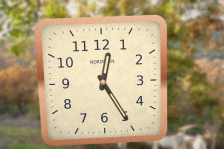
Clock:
12 h 25 min
